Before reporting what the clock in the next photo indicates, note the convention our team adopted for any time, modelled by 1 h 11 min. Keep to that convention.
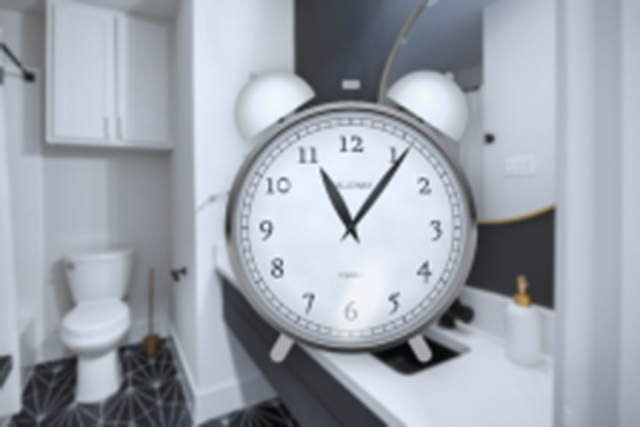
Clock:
11 h 06 min
